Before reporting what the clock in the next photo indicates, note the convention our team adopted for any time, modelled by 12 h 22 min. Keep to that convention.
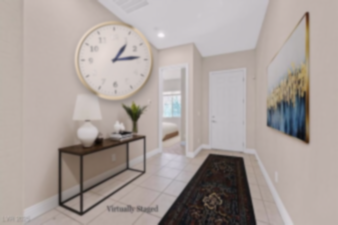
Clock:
1 h 14 min
